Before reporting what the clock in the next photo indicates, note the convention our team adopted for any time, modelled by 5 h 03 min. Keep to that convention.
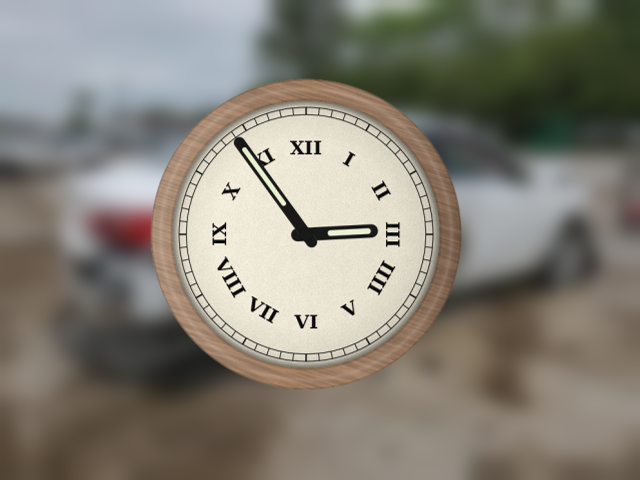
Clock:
2 h 54 min
